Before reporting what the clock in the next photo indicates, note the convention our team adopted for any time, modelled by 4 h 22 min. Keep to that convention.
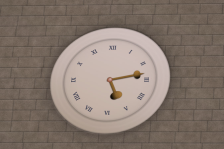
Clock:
5 h 13 min
